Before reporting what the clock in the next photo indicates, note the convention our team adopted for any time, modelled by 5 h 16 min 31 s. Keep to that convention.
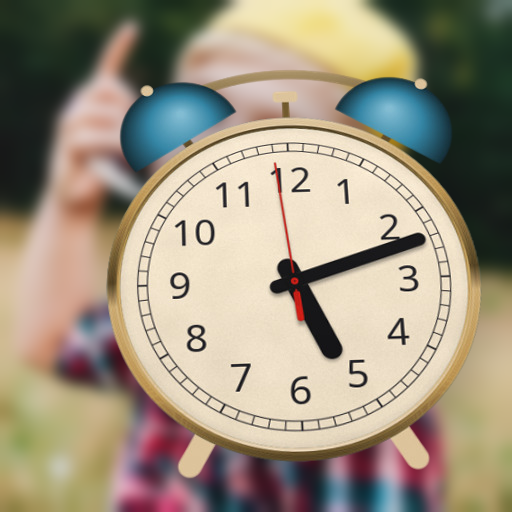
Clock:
5 h 11 min 59 s
